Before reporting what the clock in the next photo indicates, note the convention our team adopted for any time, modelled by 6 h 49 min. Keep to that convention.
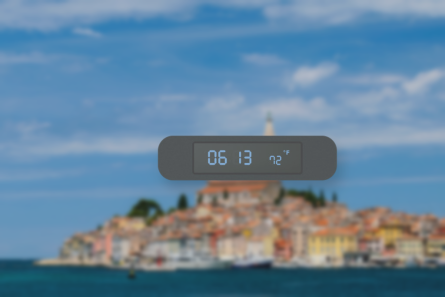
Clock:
6 h 13 min
